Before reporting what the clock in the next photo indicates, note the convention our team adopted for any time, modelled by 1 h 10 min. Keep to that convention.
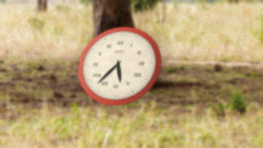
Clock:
5 h 37 min
